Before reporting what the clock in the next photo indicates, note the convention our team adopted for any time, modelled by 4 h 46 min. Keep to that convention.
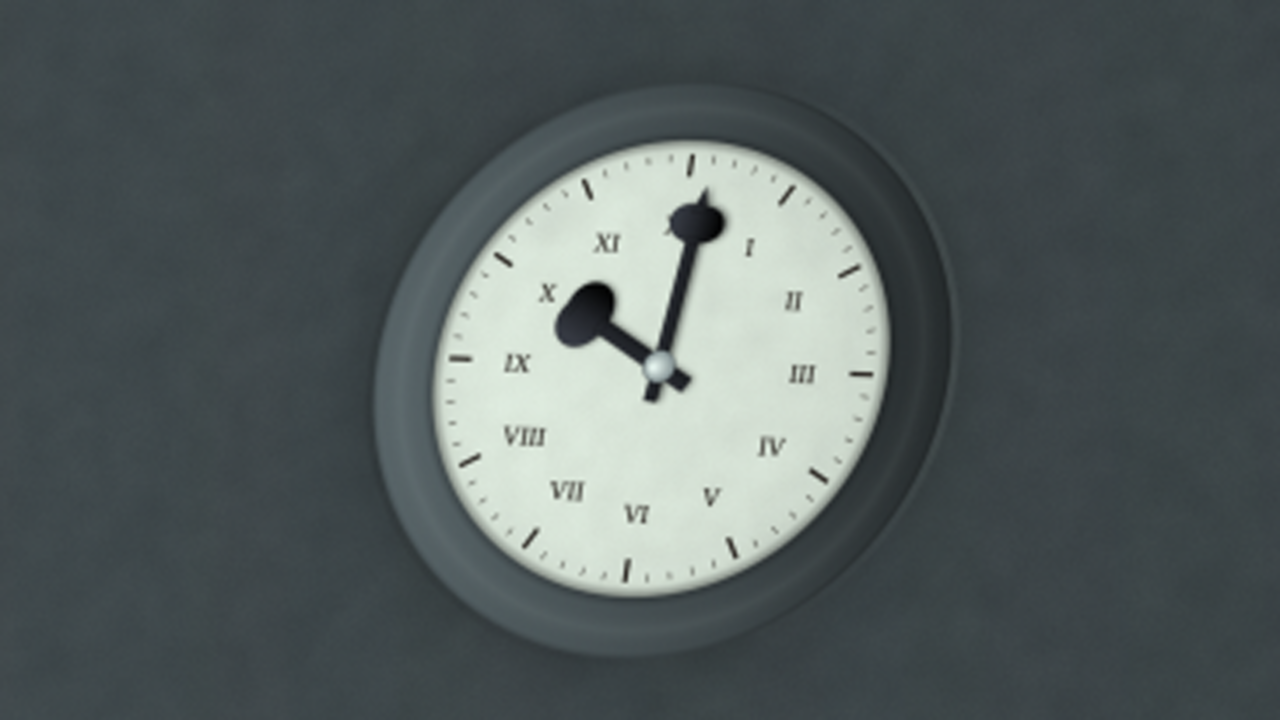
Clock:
10 h 01 min
